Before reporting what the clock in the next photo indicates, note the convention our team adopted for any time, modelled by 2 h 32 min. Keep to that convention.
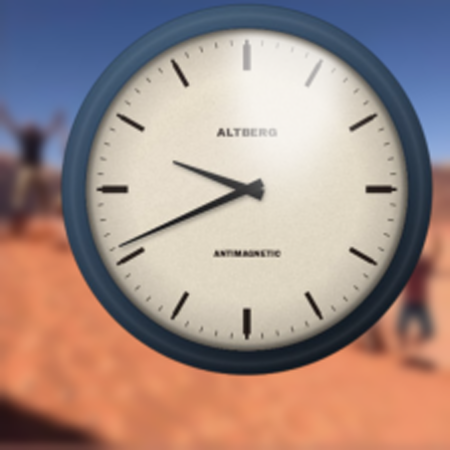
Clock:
9 h 41 min
